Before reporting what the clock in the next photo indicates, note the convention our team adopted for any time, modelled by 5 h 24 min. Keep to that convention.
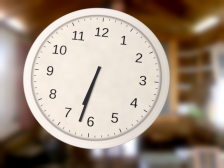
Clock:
6 h 32 min
